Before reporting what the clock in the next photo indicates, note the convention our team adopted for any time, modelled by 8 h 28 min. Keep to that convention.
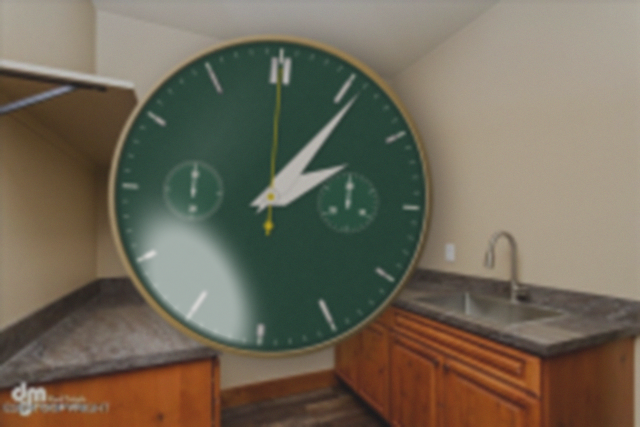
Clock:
2 h 06 min
